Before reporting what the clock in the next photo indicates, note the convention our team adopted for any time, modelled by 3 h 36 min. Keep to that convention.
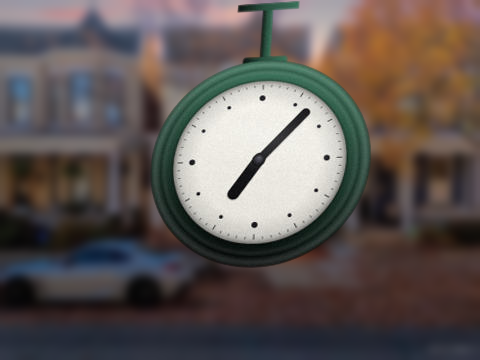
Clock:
7 h 07 min
